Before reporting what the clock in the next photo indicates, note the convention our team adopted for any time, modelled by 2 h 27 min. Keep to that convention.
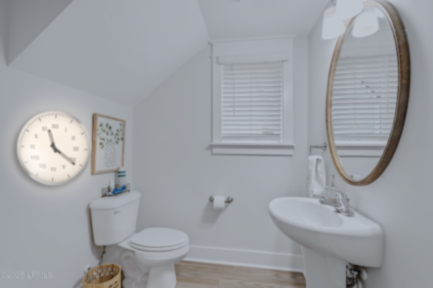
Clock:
11 h 21 min
